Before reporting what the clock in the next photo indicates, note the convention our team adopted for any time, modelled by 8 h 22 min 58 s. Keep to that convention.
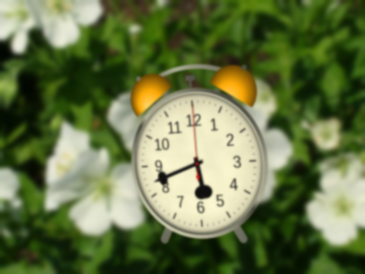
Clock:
5 h 42 min 00 s
